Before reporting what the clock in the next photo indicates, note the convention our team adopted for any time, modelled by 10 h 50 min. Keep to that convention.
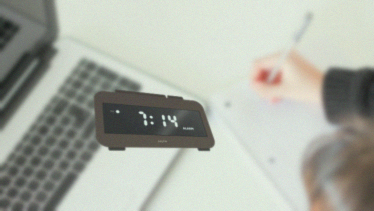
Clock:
7 h 14 min
